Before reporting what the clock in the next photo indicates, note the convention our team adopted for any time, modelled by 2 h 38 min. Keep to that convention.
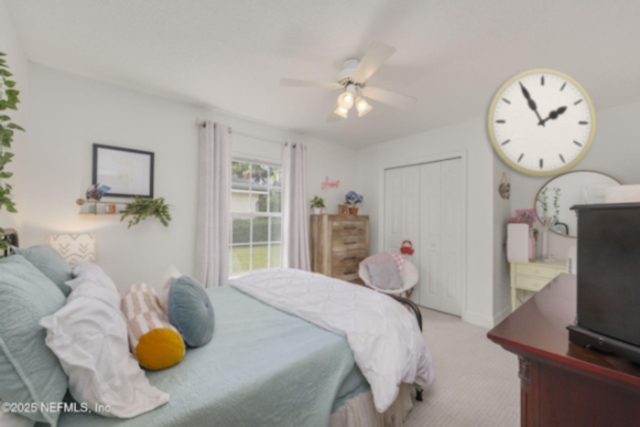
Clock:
1 h 55 min
